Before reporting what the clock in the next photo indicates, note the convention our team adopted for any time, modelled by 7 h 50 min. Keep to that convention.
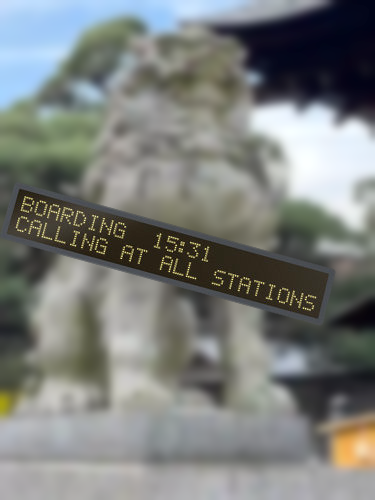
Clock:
15 h 31 min
